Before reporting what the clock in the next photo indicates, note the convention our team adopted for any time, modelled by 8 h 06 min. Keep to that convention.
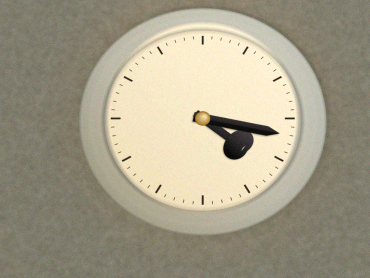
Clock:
4 h 17 min
